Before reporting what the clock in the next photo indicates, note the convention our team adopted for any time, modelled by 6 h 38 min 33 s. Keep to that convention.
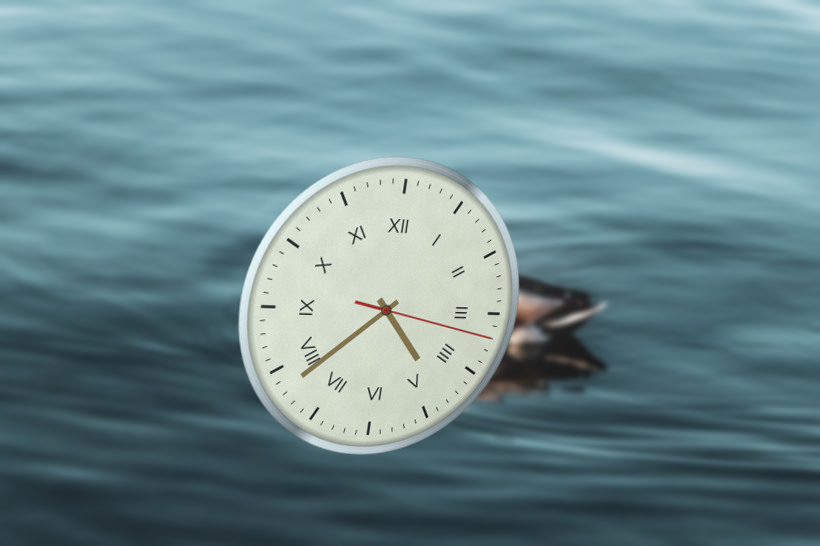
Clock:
4 h 38 min 17 s
